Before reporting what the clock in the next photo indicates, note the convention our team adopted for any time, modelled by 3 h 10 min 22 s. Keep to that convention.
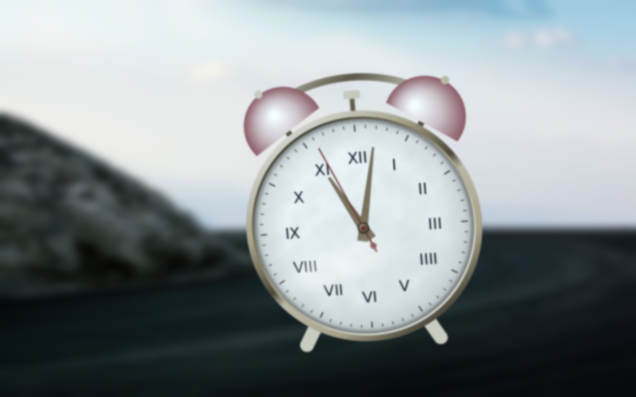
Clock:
11 h 01 min 56 s
